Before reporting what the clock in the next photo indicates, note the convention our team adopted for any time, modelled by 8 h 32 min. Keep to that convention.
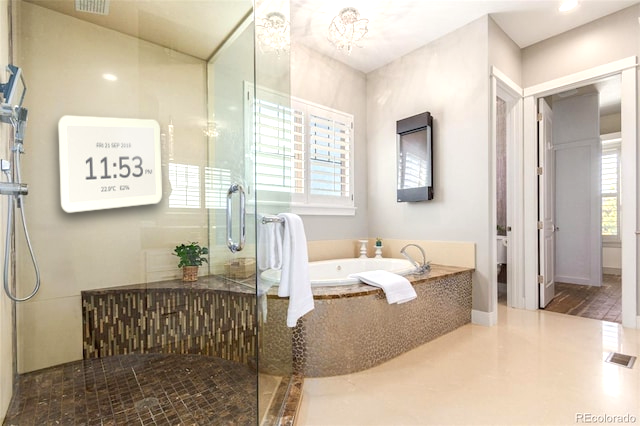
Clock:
11 h 53 min
